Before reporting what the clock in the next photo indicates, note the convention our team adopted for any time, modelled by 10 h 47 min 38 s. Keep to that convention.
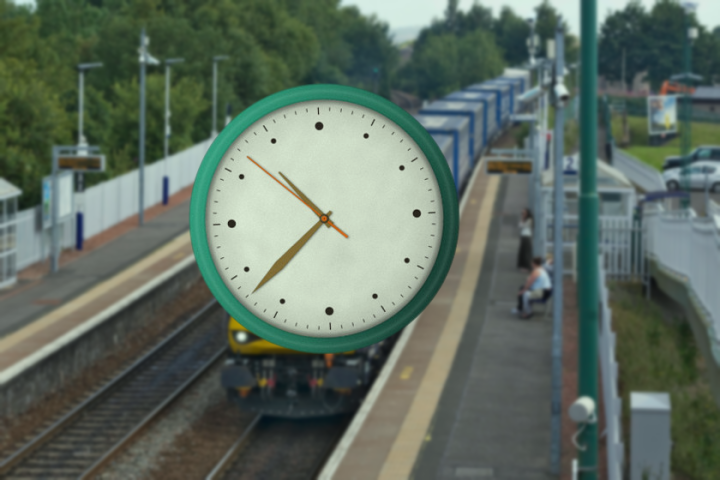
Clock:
10 h 37 min 52 s
